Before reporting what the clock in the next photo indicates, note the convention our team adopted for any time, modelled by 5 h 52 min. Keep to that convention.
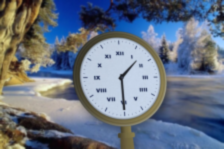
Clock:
1 h 30 min
